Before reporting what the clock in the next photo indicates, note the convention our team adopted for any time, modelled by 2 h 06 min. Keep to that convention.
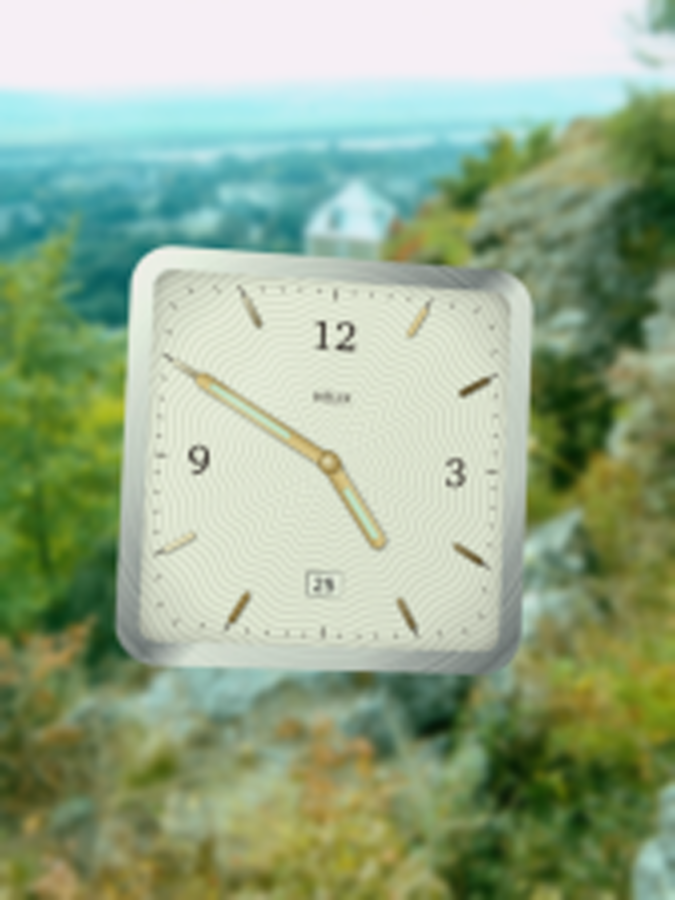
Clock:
4 h 50 min
